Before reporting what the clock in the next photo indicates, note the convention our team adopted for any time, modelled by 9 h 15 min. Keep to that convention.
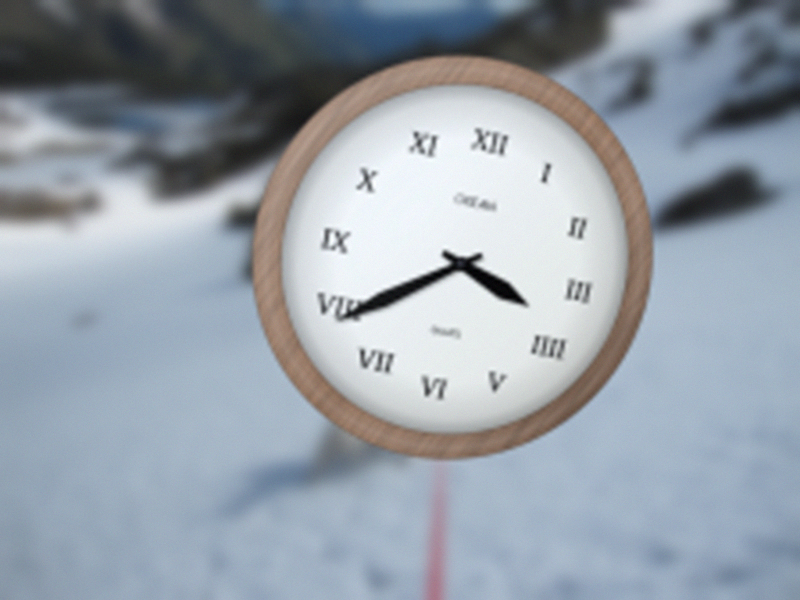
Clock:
3 h 39 min
